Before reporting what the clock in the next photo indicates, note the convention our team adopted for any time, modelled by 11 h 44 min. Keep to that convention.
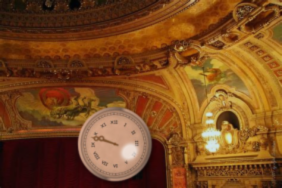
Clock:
9 h 48 min
